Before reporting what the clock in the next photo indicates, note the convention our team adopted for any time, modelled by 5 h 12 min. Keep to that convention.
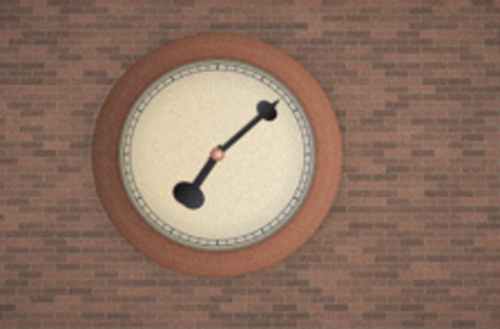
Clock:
7 h 08 min
